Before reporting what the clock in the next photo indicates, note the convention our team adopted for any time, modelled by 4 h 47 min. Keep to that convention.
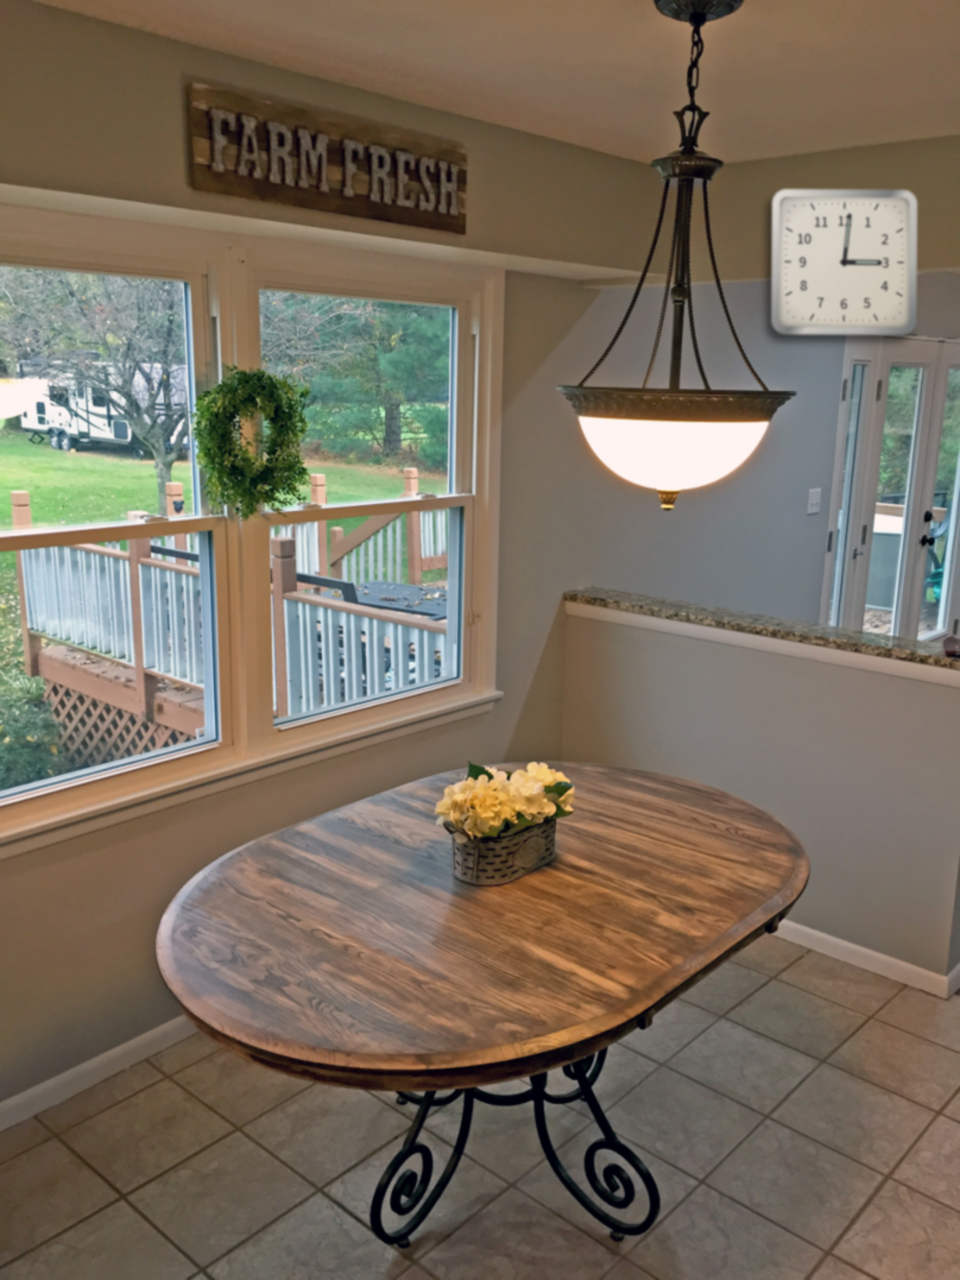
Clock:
3 h 01 min
